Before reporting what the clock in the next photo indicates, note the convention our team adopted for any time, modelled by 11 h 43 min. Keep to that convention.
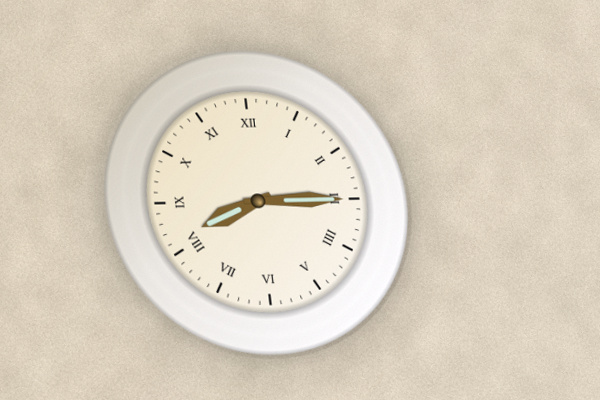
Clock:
8 h 15 min
